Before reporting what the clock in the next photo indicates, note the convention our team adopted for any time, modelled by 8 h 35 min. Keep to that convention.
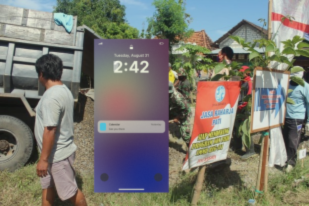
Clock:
2 h 42 min
